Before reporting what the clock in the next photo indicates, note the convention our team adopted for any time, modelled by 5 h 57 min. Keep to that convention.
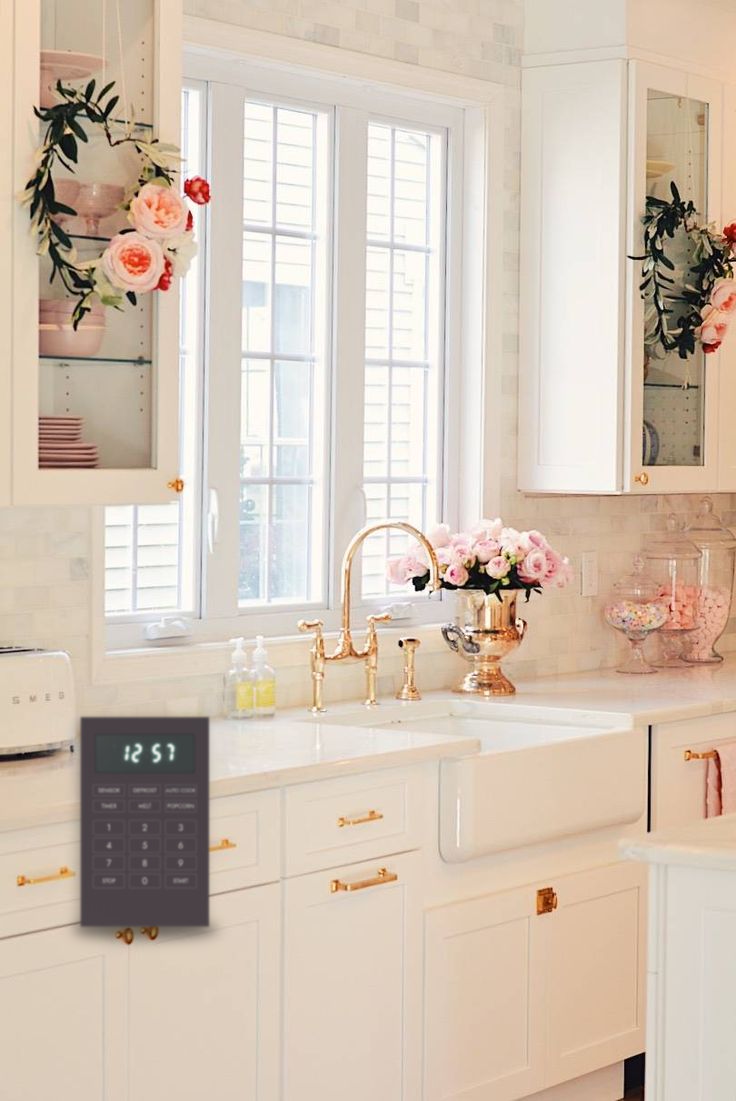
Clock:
12 h 57 min
